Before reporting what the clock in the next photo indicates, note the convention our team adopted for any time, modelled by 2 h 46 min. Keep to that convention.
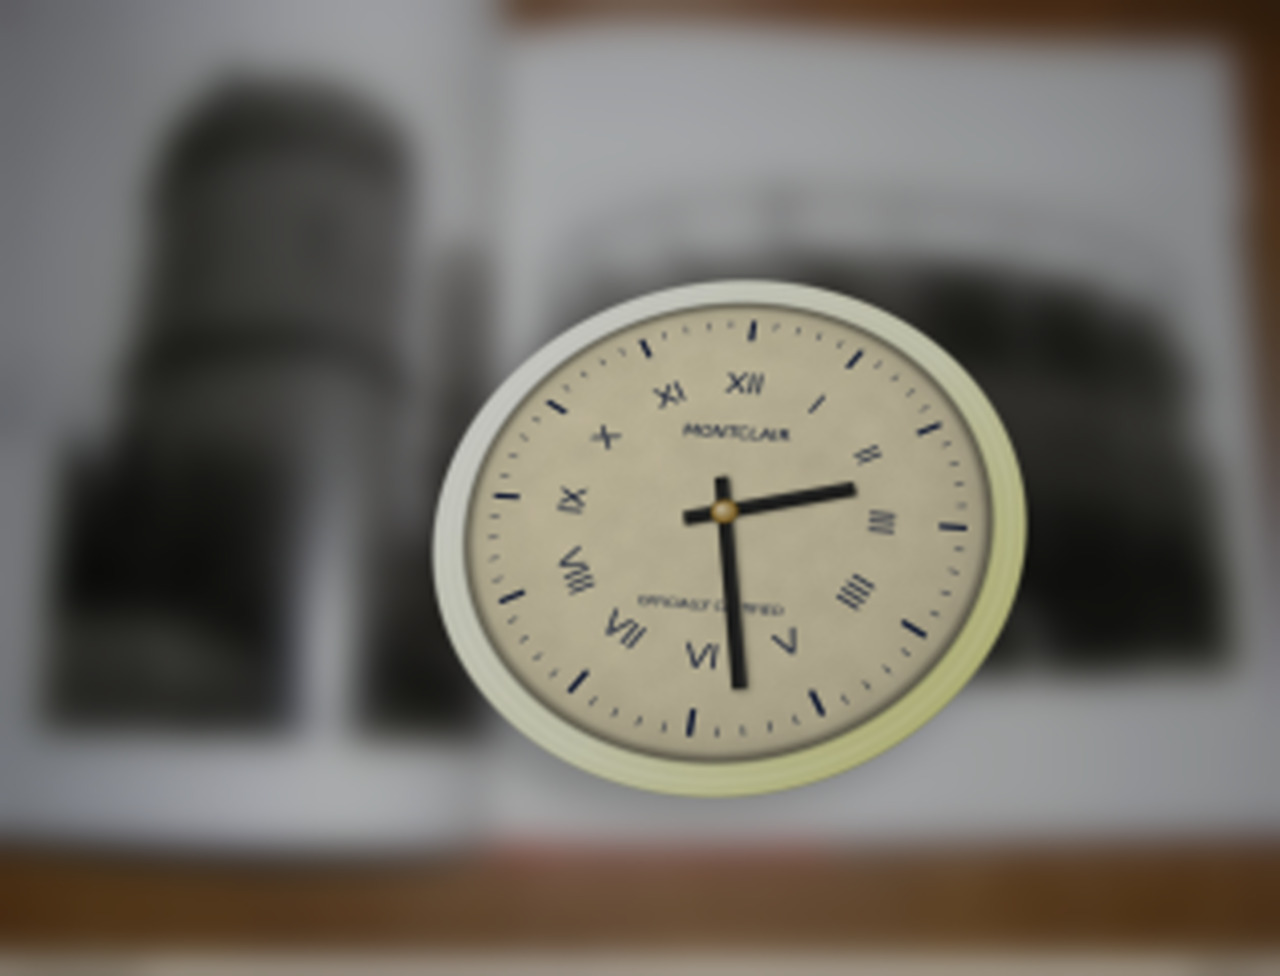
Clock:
2 h 28 min
